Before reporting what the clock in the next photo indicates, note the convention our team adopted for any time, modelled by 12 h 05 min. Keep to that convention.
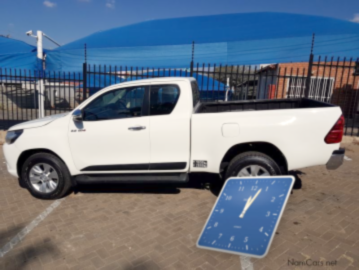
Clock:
12 h 03 min
